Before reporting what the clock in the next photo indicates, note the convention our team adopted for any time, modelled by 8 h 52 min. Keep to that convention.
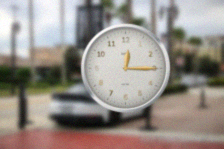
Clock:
12 h 15 min
